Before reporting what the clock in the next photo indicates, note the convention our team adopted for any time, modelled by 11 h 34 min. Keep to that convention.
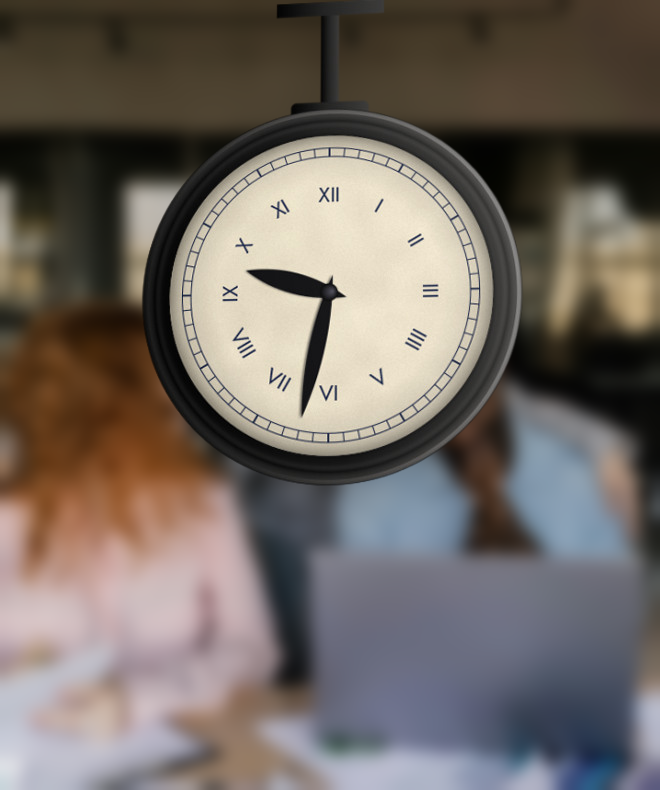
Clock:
9 h 32 min
